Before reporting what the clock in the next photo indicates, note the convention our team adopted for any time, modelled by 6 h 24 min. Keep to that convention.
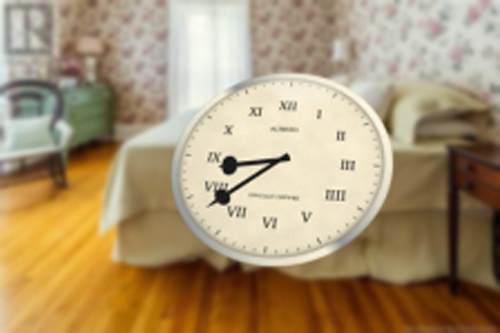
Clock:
8 h 38 min
